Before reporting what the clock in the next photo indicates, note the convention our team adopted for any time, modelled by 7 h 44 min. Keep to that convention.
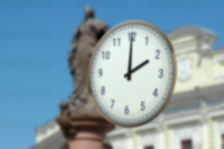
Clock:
2 h 00 min
